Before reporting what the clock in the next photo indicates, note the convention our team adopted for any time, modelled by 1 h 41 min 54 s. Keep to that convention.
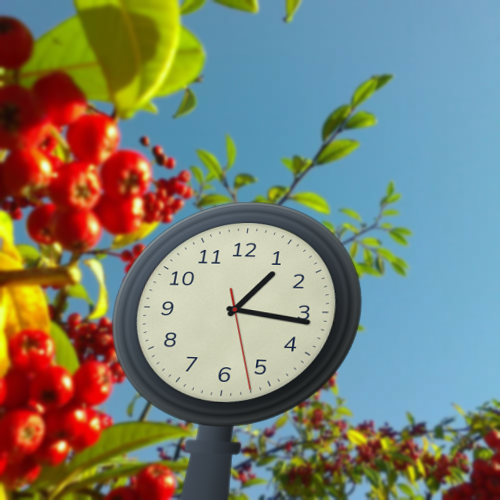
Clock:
1 h 16 min 27 s
